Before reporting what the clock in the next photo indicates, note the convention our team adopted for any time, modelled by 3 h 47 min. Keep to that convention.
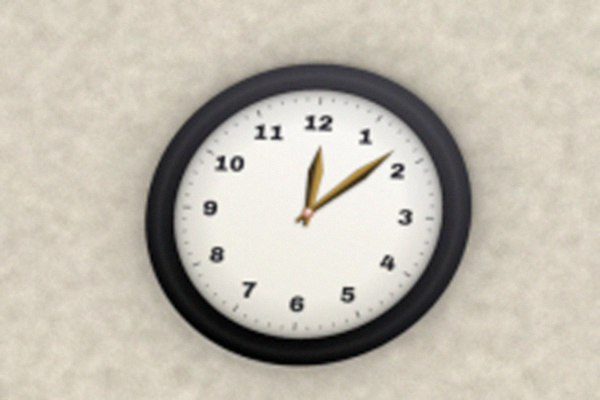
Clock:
12 h 08 min
